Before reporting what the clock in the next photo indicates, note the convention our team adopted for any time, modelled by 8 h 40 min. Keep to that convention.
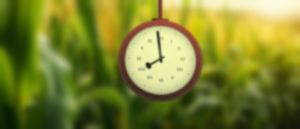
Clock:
7 h 59 min
